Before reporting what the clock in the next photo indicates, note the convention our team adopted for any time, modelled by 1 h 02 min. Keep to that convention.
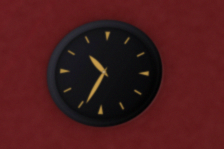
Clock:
10 h 34 min
